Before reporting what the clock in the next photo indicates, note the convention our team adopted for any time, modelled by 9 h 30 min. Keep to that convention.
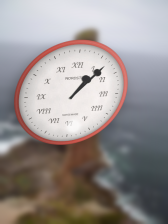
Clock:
1 h 07 min
